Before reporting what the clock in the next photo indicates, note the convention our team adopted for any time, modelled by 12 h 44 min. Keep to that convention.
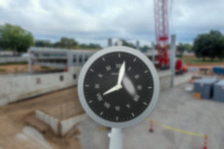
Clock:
8 h 02 min
